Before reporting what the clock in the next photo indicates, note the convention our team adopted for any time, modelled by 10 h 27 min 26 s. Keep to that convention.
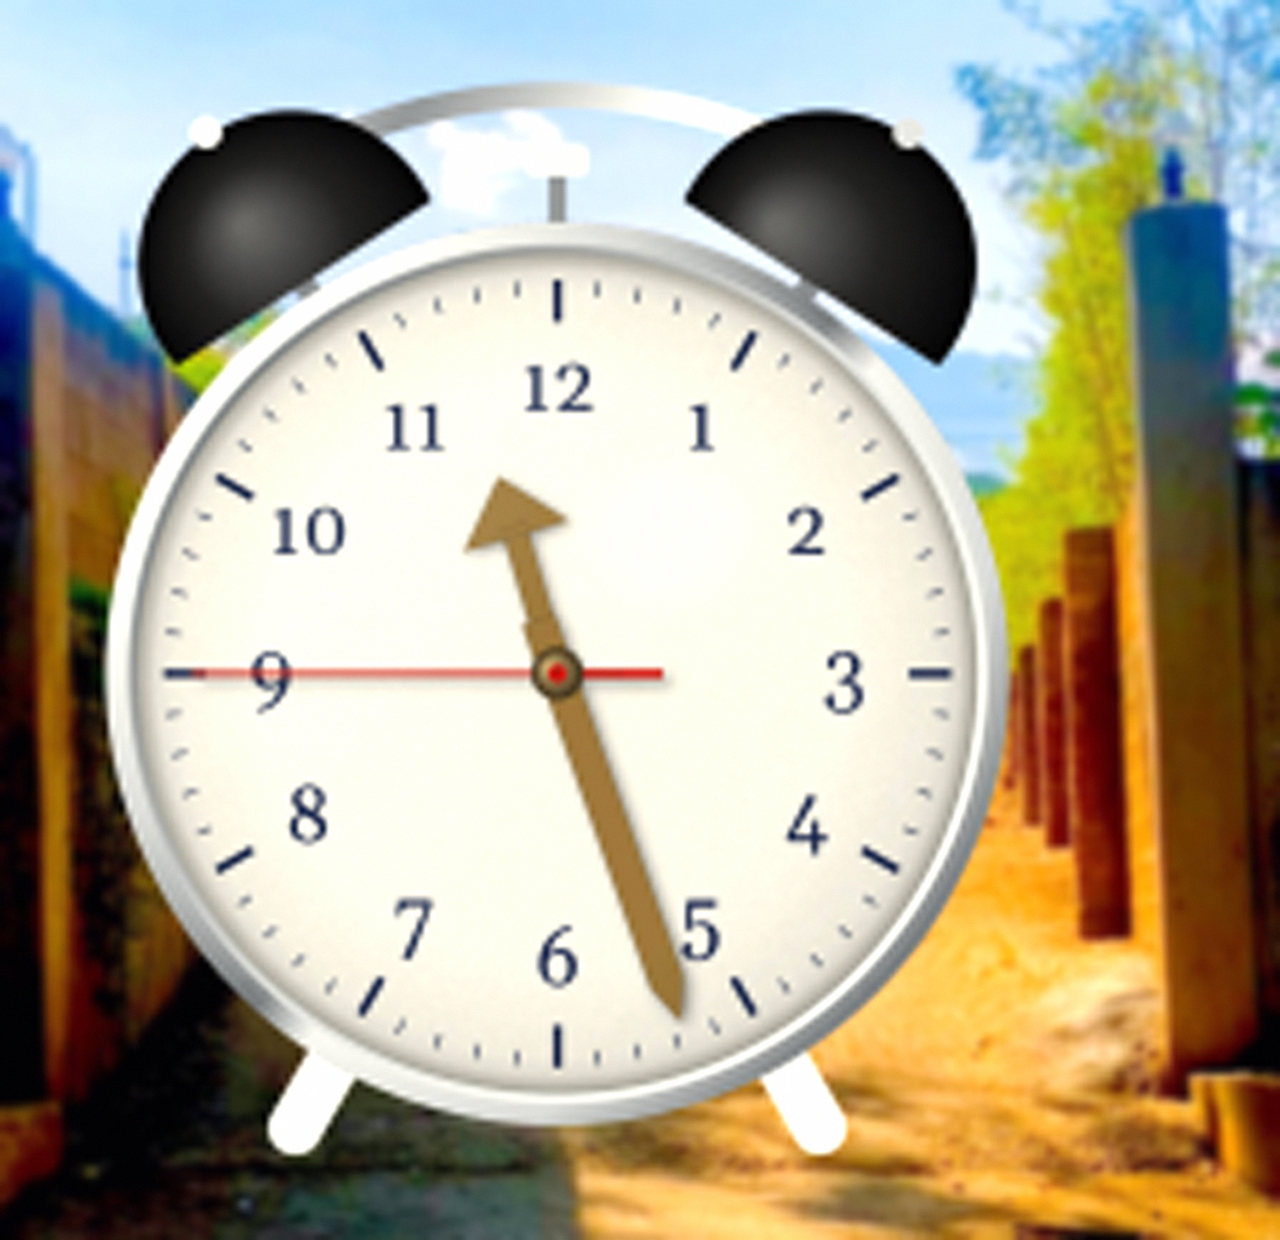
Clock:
11 h 26 min 45 s
